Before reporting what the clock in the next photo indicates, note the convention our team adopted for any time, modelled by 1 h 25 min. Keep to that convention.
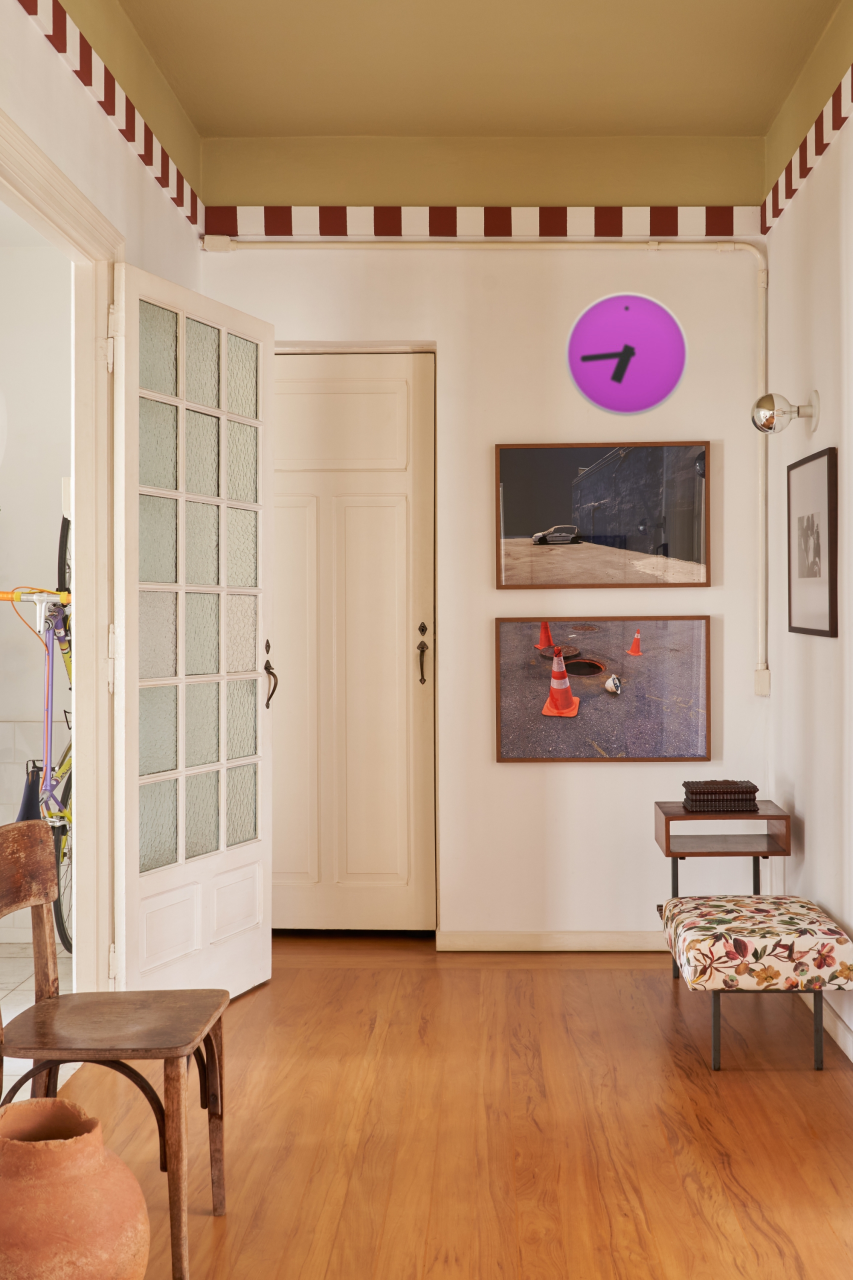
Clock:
6 h 44 min
